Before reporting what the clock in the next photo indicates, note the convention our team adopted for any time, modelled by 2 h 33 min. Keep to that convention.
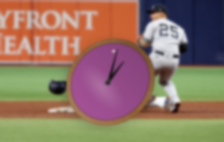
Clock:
1 h 01 min
